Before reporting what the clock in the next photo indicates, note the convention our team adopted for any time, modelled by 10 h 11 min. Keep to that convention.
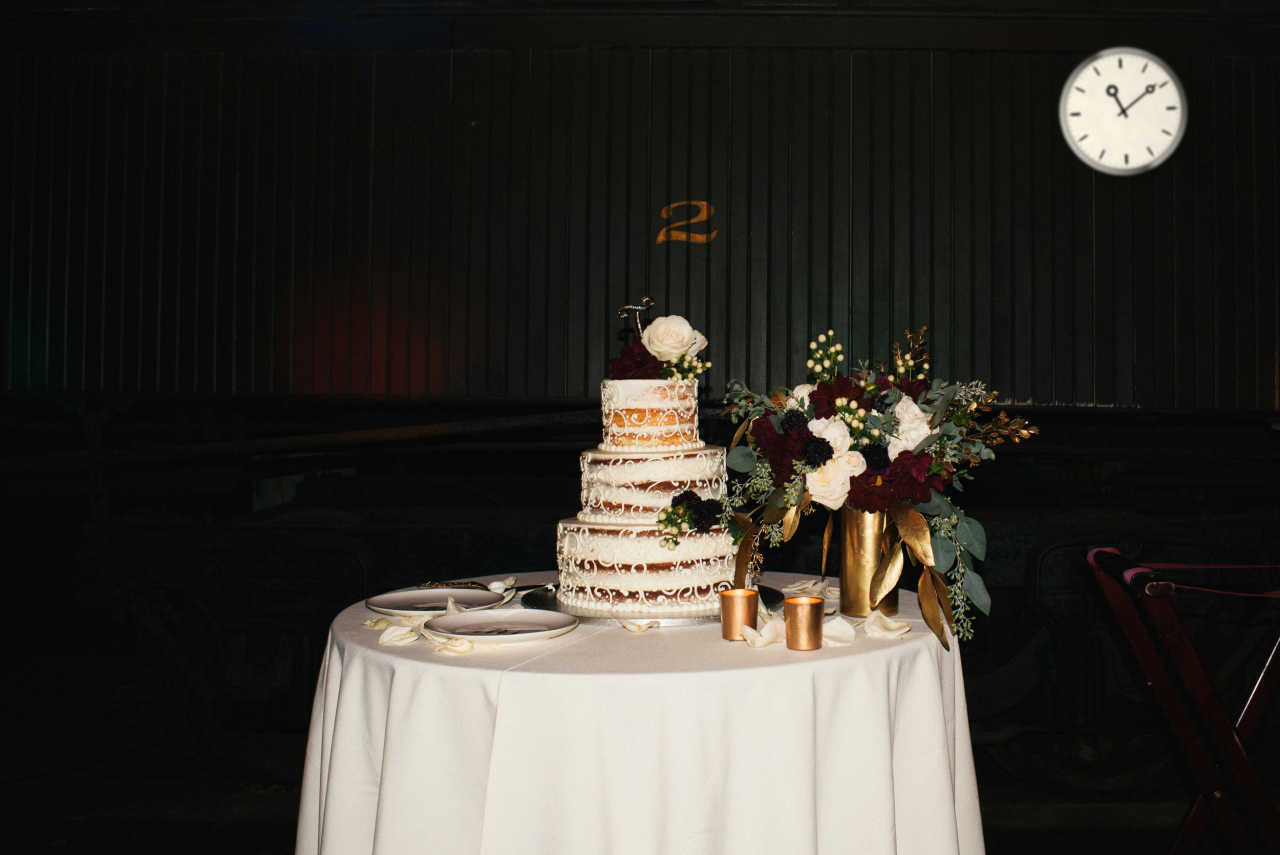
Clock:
11 h 09 min
